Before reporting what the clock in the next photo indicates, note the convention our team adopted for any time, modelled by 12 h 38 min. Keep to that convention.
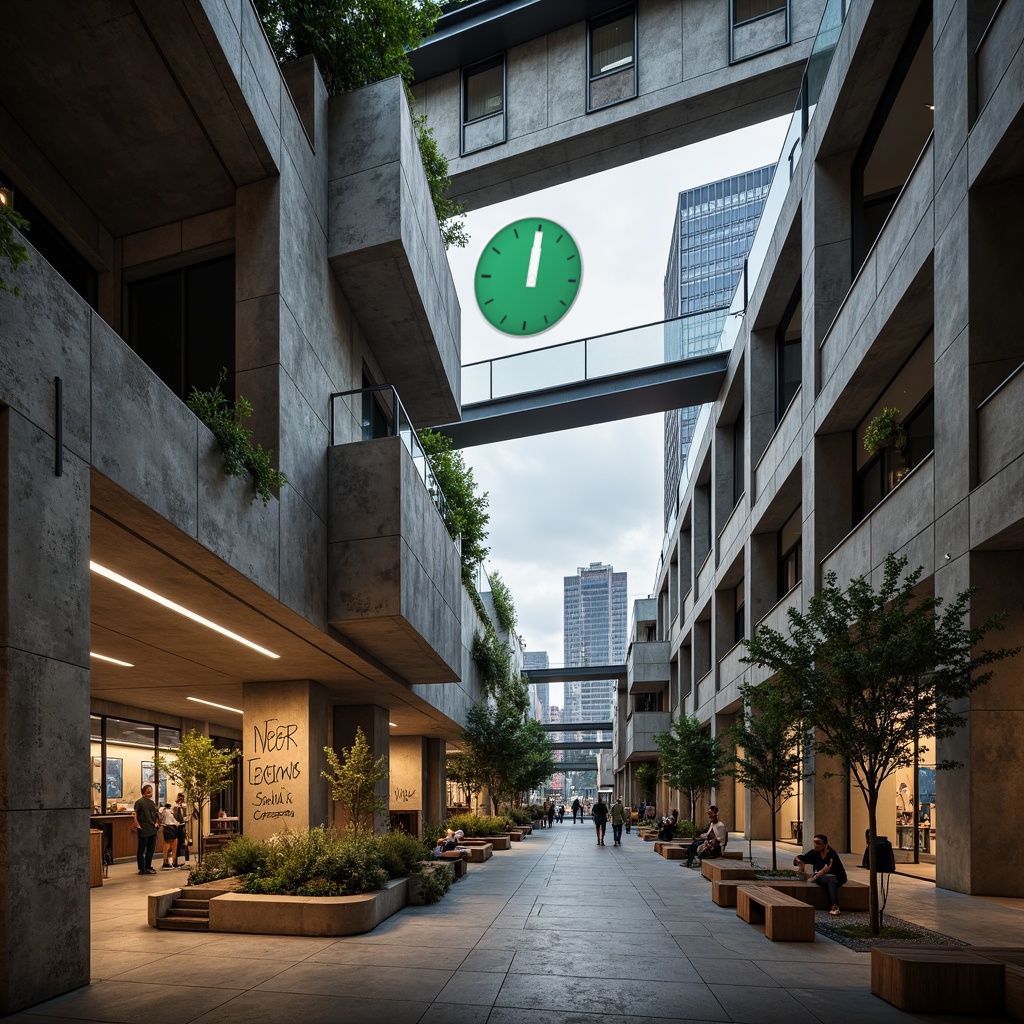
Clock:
12 h 00 min
